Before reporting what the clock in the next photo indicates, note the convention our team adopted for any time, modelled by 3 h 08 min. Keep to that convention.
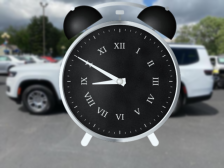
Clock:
8 h 50 min
